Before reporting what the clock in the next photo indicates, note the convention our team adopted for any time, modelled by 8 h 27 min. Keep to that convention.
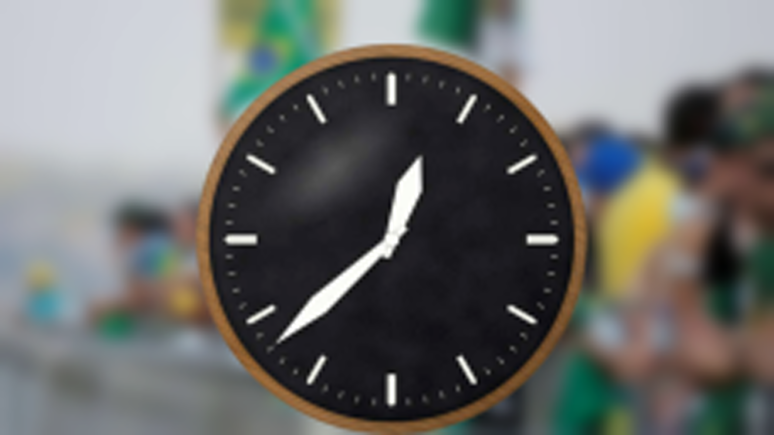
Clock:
12 h 38 min
